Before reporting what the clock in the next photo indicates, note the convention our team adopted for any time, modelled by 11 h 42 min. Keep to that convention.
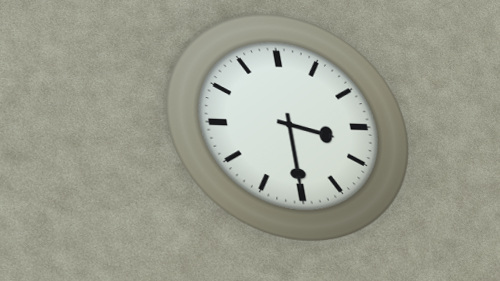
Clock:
3 h 30 min
